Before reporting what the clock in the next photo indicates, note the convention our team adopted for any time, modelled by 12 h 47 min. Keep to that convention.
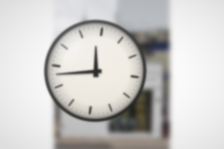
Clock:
11 h 43 min
